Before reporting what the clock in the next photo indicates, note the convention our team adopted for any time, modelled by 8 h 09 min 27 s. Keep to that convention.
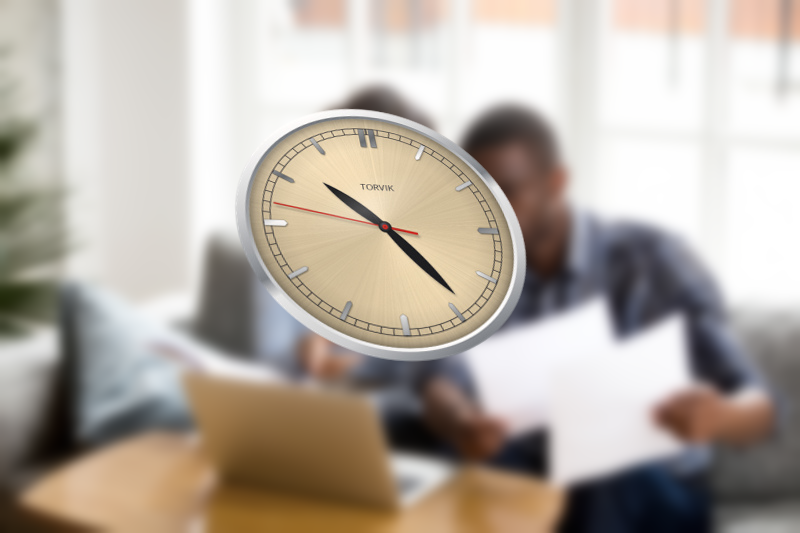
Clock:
10 h 23 min 47 s
